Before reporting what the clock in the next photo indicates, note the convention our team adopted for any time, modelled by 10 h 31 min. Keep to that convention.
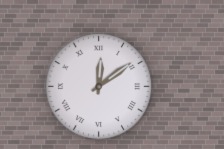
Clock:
12 h 09 min
